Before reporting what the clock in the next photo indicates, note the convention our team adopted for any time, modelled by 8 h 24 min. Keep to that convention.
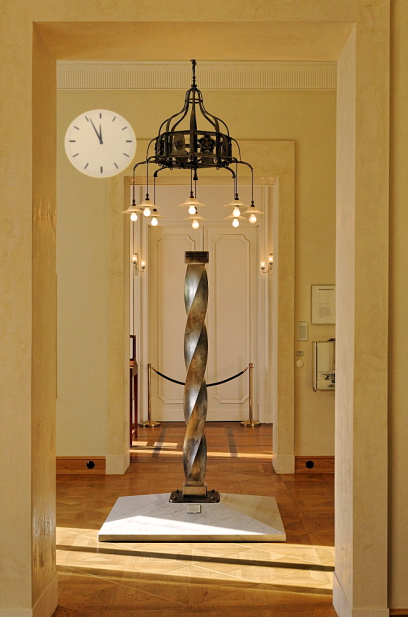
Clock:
11 h 56 min
